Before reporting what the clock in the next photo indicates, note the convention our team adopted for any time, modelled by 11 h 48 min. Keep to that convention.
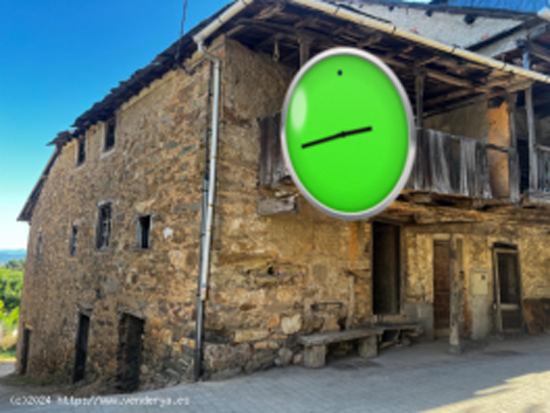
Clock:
2 h 43 min
